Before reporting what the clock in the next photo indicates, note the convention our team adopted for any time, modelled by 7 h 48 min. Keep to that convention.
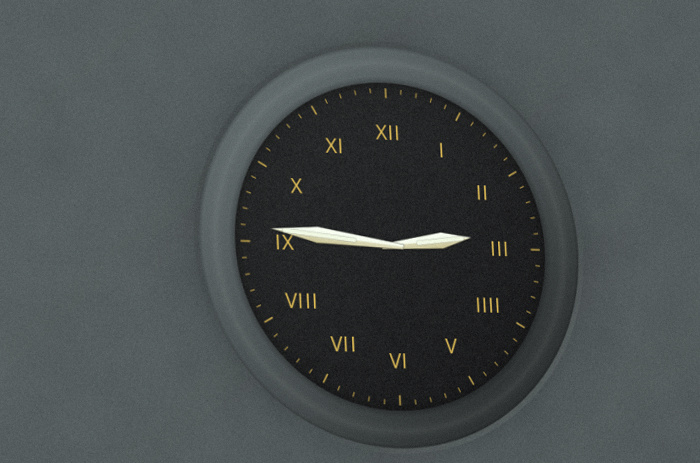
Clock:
2 h 46 min
